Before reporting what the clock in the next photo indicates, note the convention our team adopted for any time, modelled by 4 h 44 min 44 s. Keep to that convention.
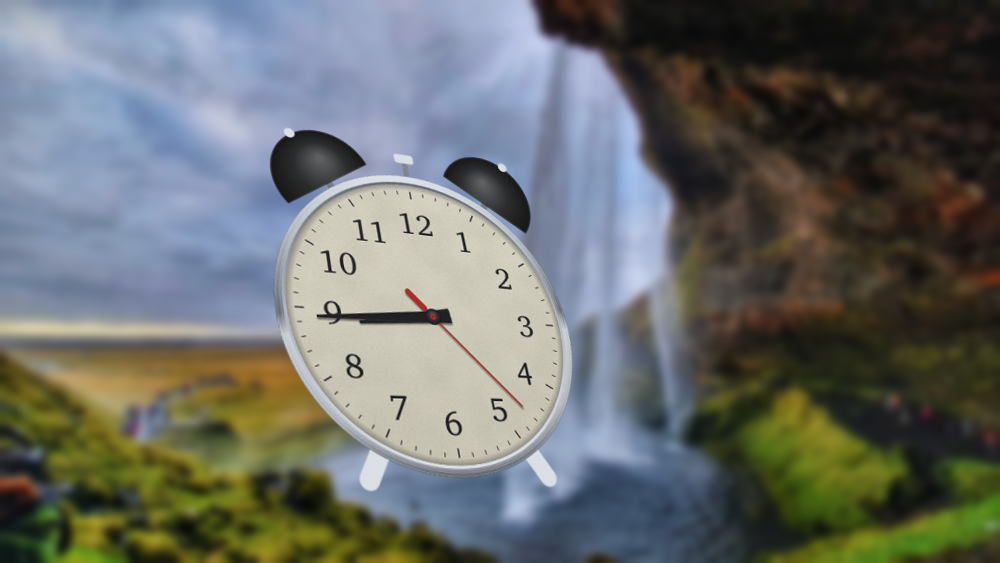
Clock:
8 h 44 min 23 s
